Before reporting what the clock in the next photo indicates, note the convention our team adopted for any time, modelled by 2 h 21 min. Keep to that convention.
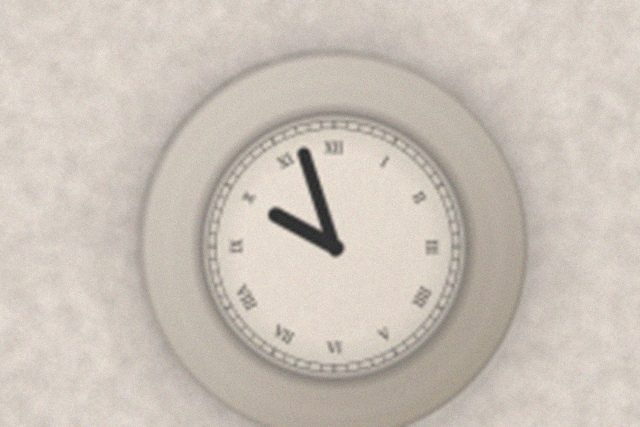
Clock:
9 h 57 min
